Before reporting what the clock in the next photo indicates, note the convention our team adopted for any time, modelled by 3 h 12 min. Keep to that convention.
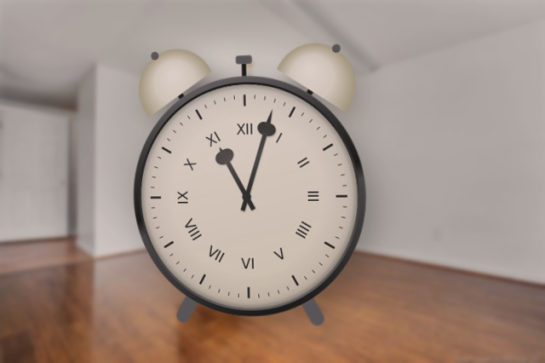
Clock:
11 h 03 min
